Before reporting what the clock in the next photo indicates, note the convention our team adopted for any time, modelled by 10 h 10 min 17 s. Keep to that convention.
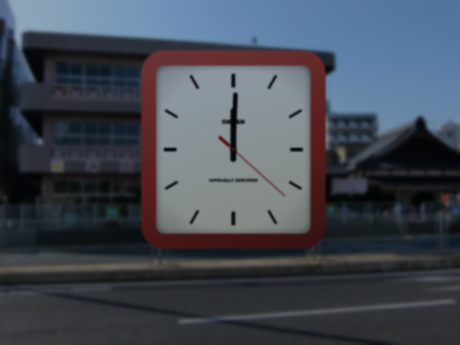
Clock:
12 h 00 min 22 s
